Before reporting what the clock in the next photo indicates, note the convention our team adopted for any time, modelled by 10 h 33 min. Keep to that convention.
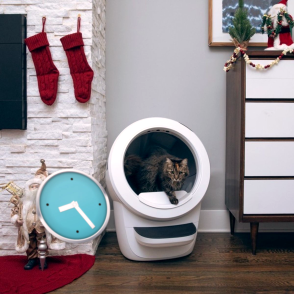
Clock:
8 h 24 min
